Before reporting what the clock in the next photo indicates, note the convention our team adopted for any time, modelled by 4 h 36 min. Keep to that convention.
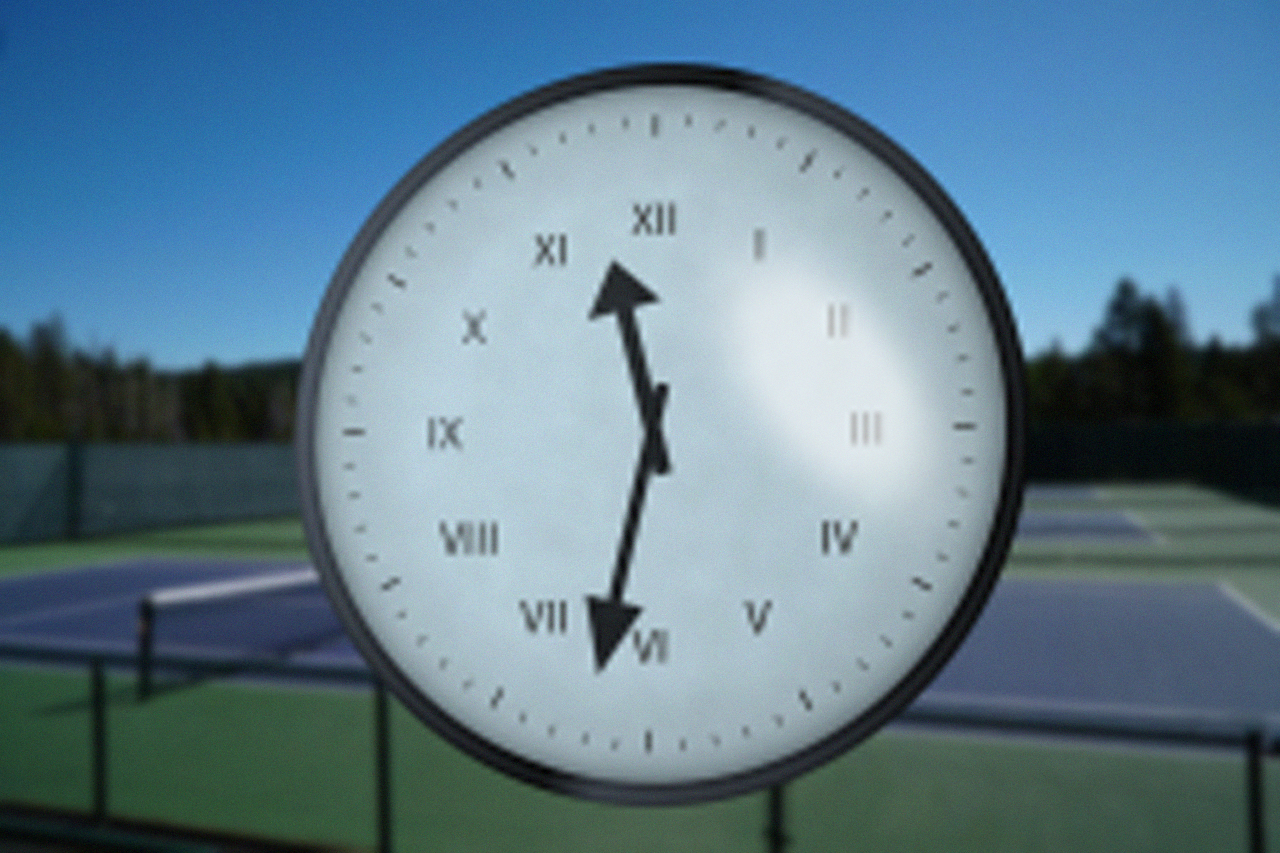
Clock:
11 h 32 min
